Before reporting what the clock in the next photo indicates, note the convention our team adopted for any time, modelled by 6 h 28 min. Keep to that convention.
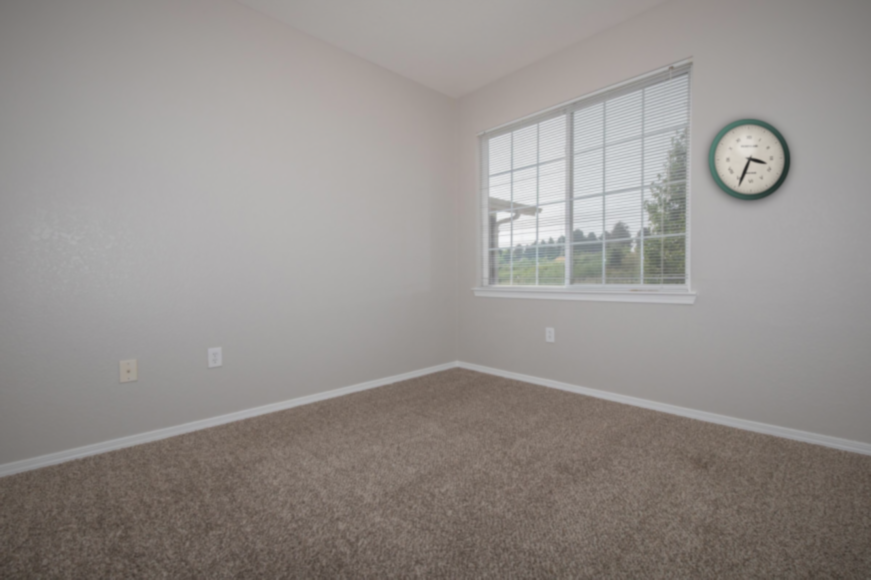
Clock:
3 h 34 min
